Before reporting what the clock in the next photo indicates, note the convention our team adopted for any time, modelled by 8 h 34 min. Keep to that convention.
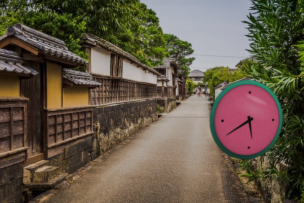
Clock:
5 h 40 min
